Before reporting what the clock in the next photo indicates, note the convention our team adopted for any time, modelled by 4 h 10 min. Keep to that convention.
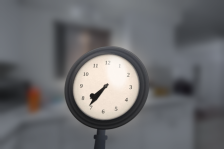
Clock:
7 h 36 min
